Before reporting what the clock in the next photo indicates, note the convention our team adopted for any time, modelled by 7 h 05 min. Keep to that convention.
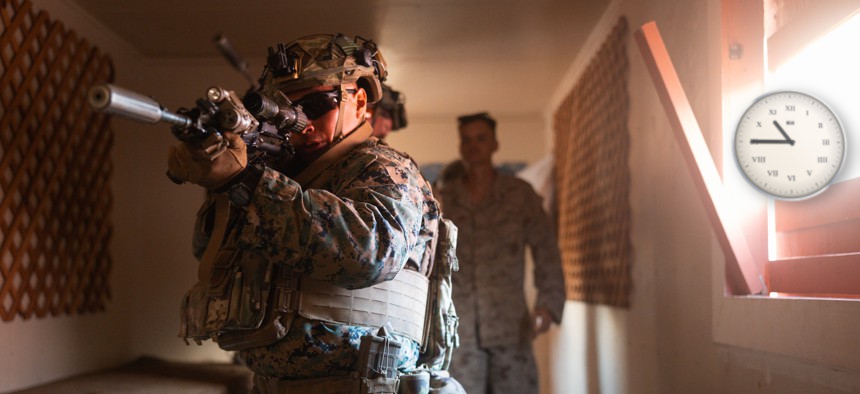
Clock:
10 h 45 min
